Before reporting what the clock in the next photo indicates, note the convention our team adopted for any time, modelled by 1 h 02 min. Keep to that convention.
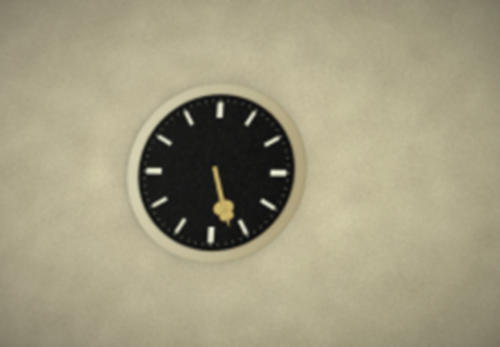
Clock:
5 h 27 min
